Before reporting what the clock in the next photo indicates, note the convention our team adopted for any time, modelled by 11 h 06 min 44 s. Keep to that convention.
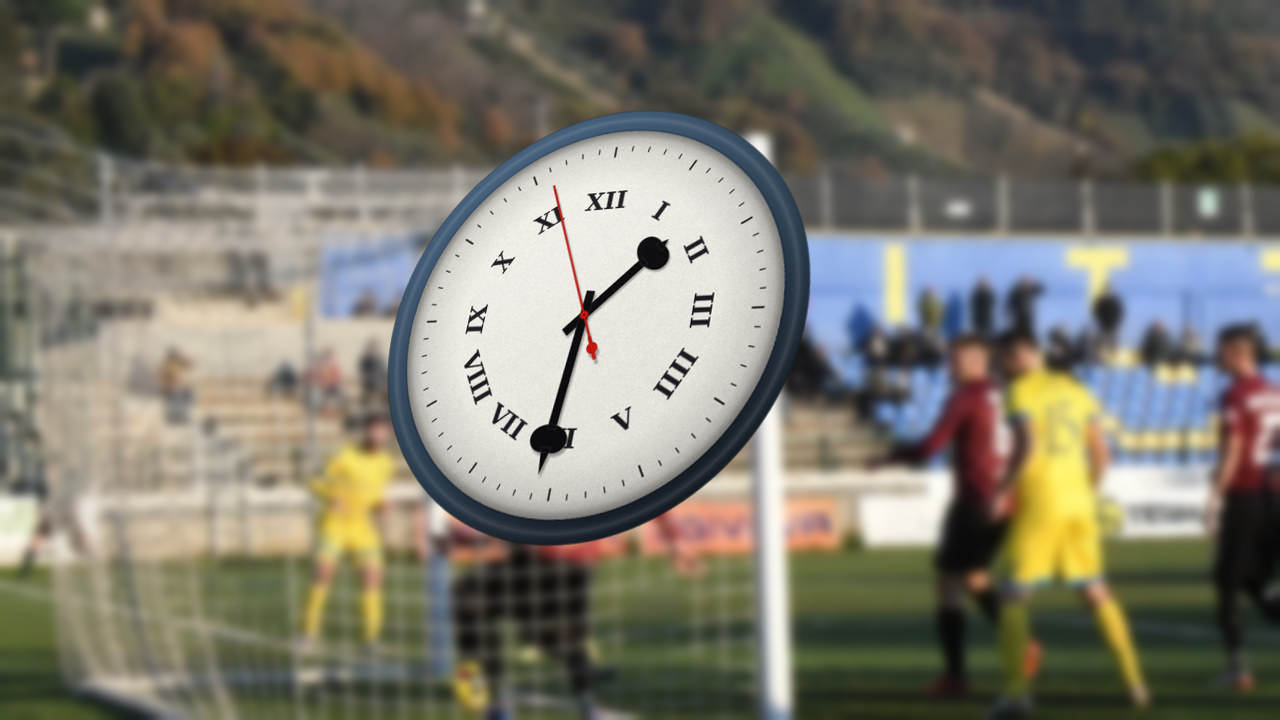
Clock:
1 h 30 min 56 s
